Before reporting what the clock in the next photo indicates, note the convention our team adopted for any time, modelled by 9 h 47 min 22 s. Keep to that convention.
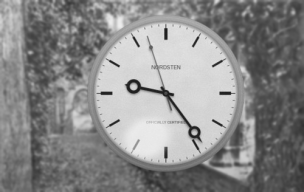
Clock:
9 h 23 min 57 s
